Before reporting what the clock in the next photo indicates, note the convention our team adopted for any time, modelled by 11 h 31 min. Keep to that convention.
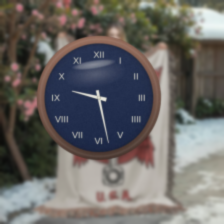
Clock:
9 h 28 min
